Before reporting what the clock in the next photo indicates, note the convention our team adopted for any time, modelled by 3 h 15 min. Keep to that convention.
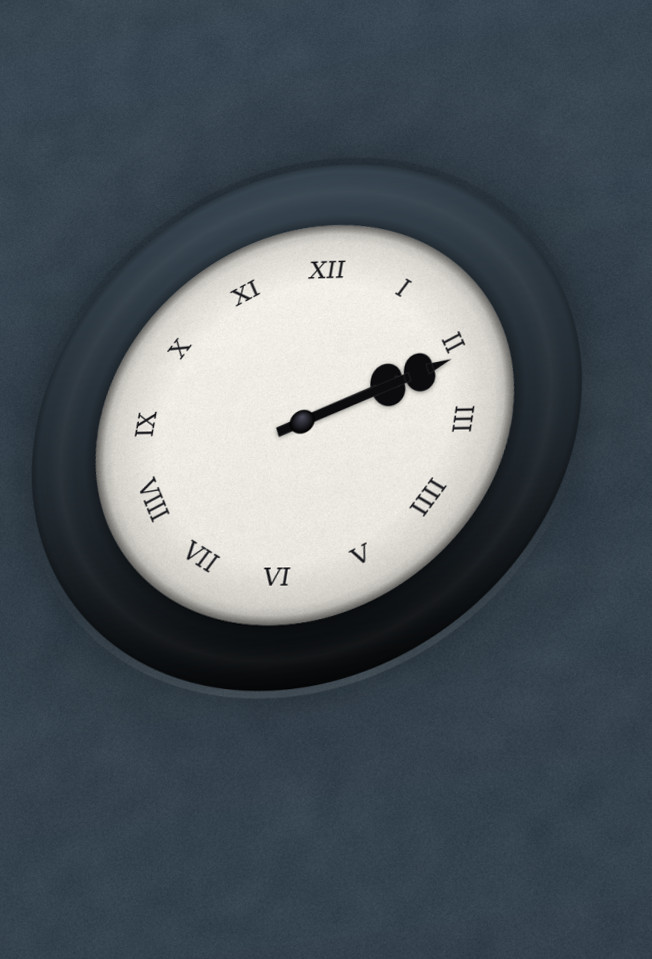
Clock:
2 h 11 min
